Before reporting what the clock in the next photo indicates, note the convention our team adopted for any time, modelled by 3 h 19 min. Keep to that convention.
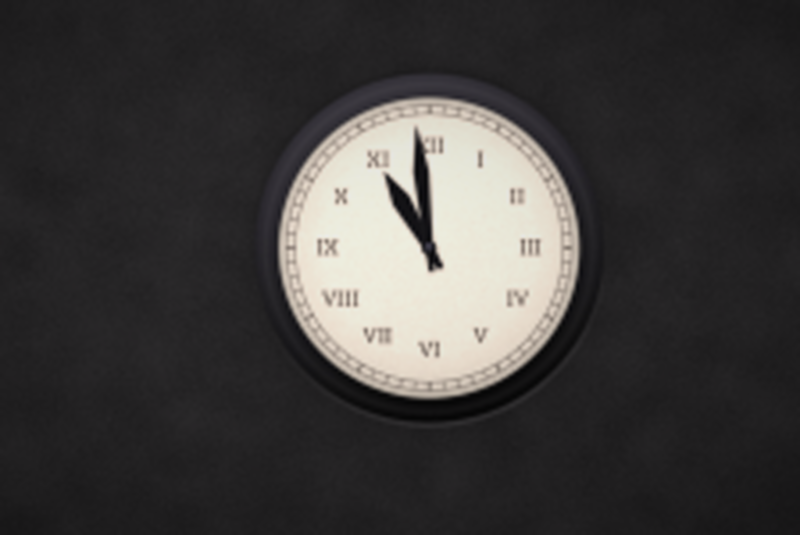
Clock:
10 h 59 min
